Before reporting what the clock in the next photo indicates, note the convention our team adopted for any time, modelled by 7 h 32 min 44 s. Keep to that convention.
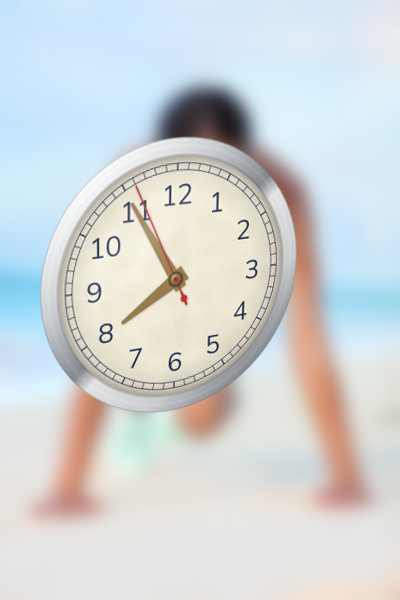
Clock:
7 h 54 min 56 s
